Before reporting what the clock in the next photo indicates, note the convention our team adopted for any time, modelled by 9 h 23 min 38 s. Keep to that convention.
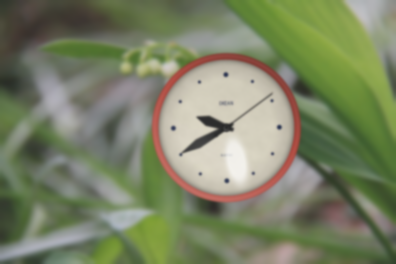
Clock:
9 h 40 min 09 s
